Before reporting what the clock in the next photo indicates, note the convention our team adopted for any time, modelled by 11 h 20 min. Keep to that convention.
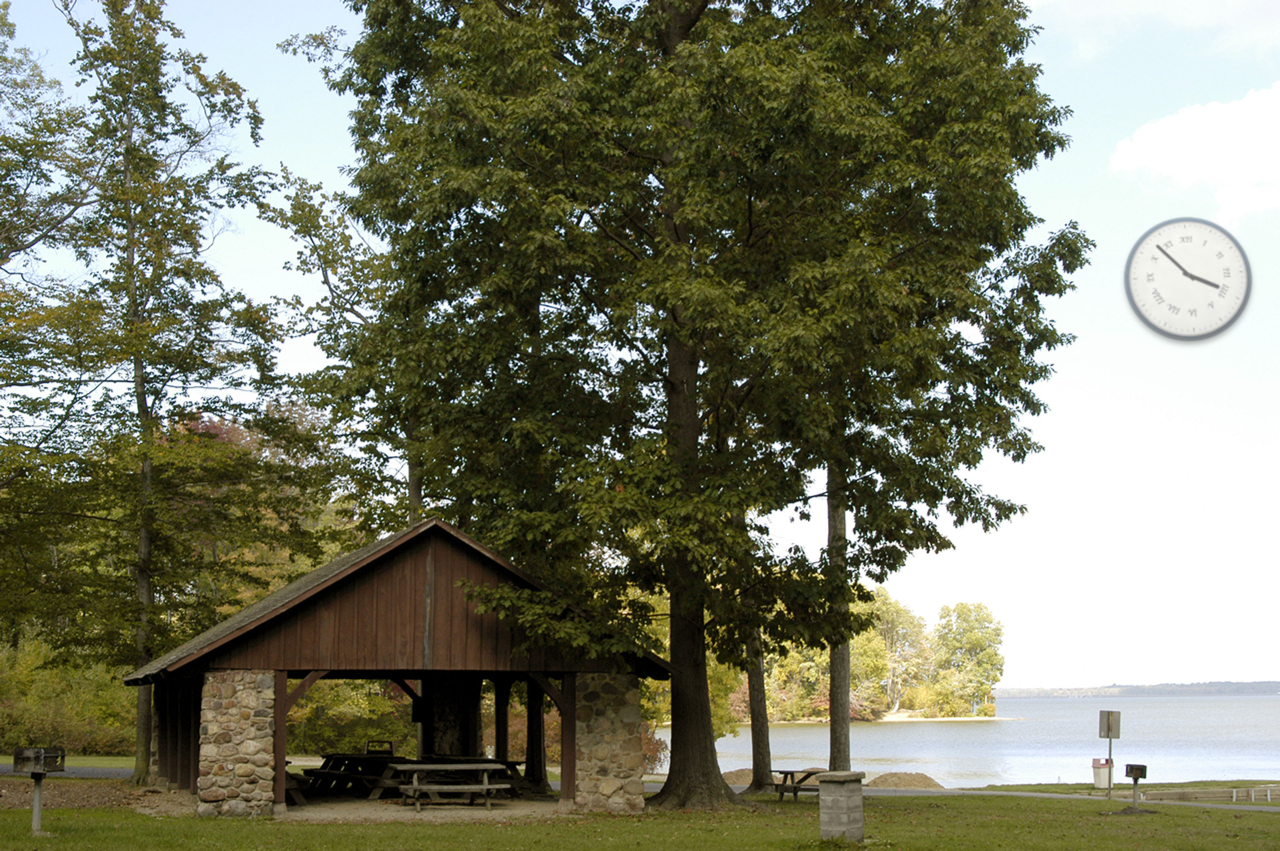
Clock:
3 h 53 min
